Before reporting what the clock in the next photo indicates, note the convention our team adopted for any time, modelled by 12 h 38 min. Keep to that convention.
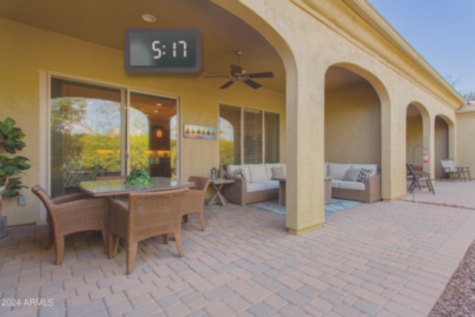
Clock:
5 h 17 min
